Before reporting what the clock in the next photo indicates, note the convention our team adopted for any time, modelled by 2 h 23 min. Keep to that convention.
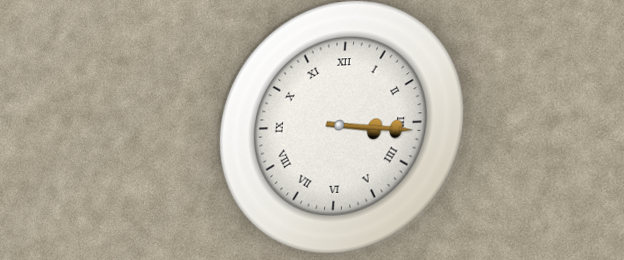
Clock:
3 h 16 min
